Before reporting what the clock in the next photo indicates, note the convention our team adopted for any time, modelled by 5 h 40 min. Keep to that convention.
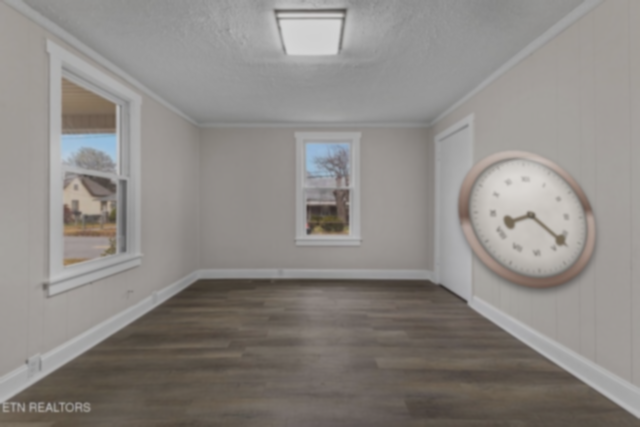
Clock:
8 h 22 min
